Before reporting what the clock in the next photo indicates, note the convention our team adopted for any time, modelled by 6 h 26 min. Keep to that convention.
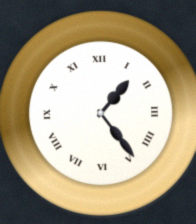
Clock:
1 h 24 min
